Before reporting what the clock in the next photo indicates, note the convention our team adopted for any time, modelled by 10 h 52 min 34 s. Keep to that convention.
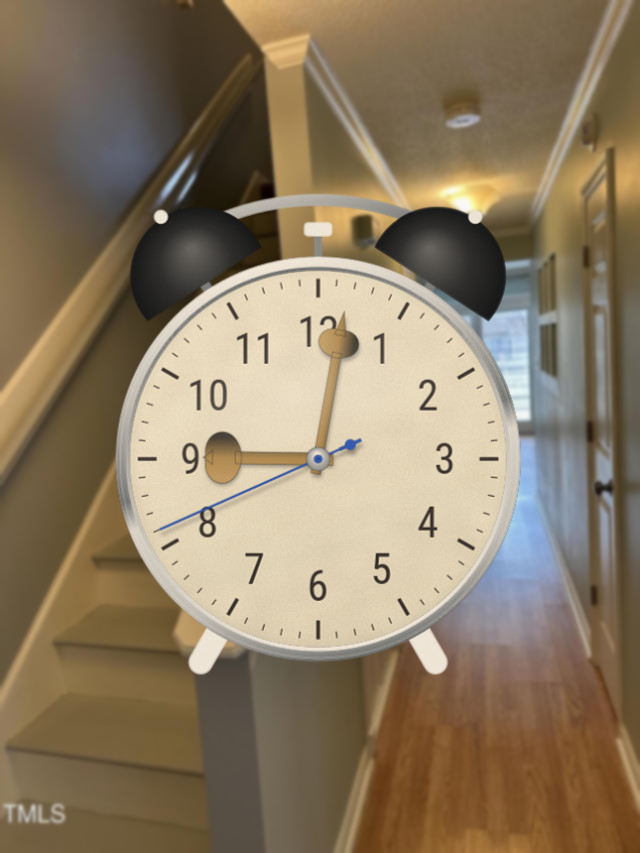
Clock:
9 h 01 min 41 s
